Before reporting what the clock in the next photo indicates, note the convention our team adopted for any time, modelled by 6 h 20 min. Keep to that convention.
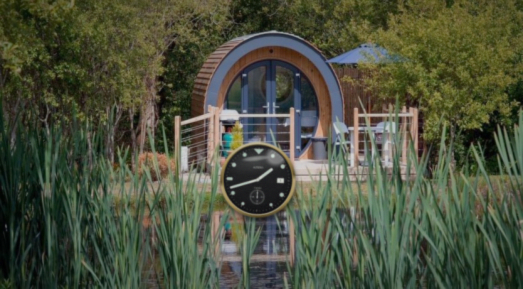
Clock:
1 h 42 min
